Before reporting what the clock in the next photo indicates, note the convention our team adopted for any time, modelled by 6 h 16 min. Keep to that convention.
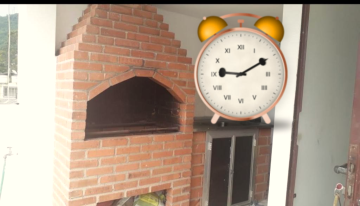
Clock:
9 h 10 min
